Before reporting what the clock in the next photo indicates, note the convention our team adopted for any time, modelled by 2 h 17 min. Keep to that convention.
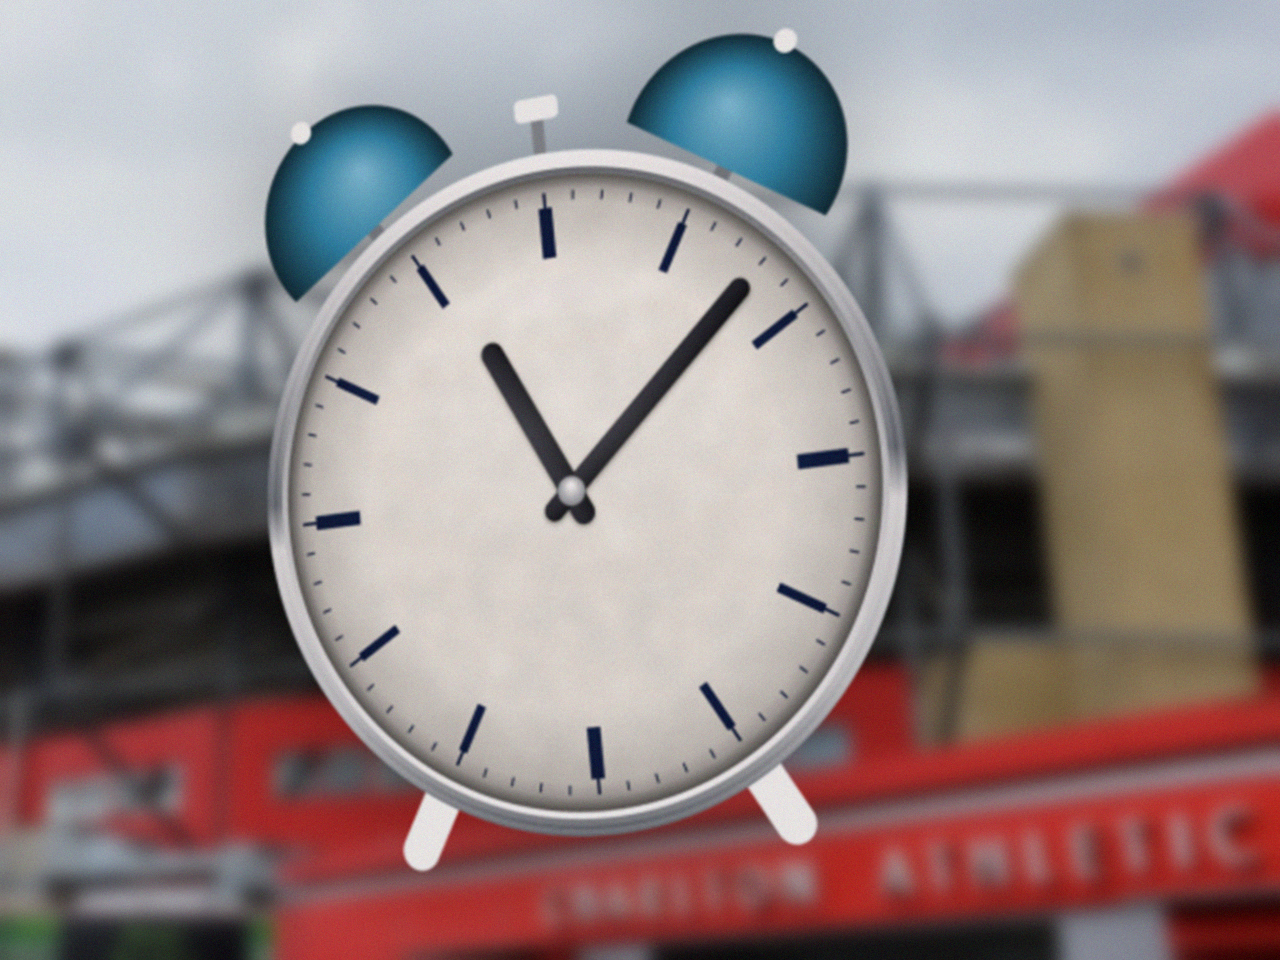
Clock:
11 h 08 min
